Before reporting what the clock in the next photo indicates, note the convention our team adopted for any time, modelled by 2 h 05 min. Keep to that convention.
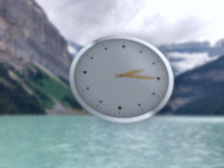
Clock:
2 h 15 min
